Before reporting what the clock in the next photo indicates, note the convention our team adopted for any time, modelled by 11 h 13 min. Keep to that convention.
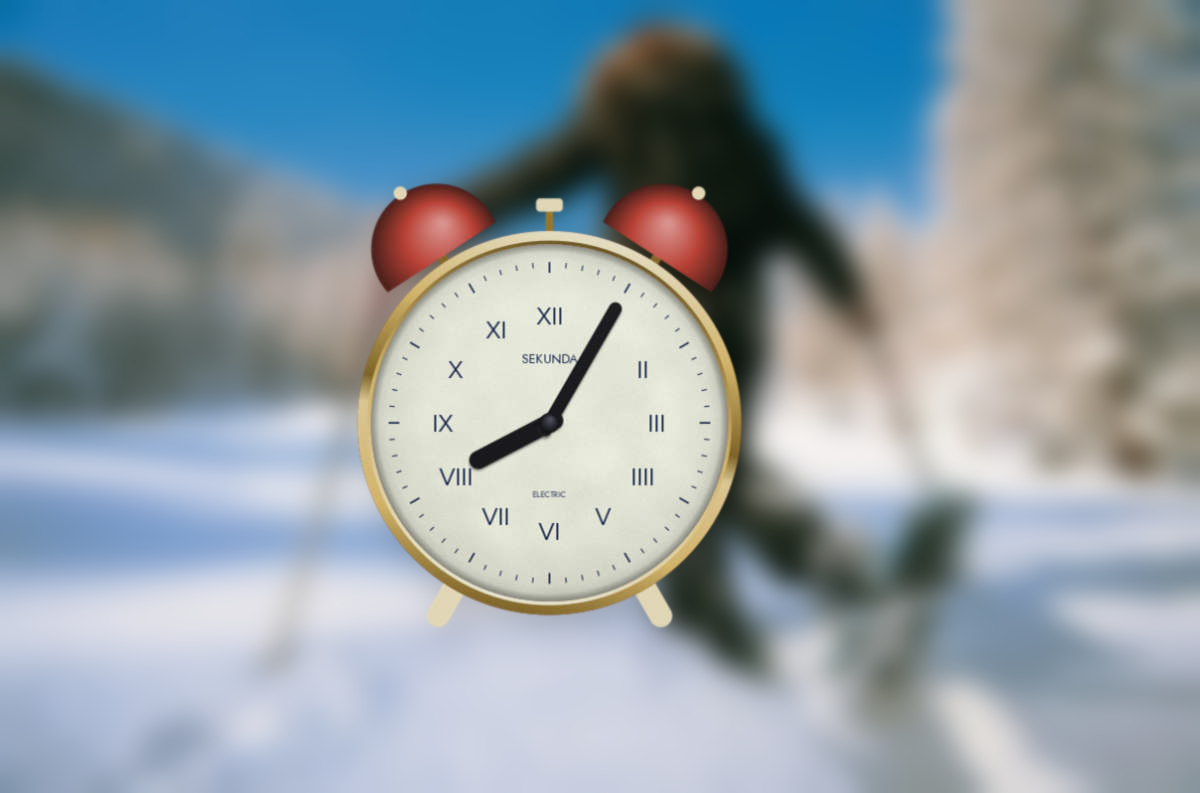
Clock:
8 h 05 min
